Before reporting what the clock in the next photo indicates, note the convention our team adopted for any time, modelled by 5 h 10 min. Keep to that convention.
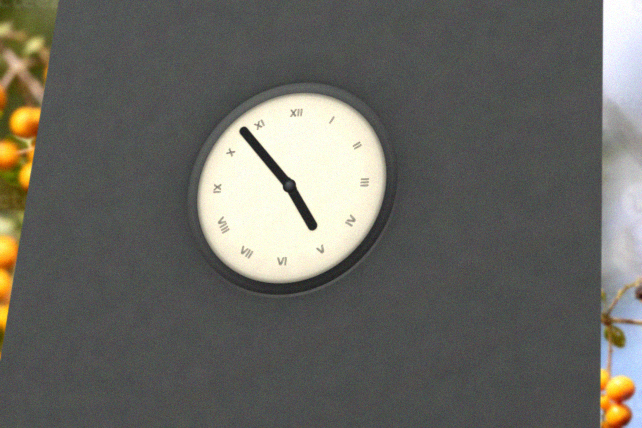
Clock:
4 h 53 min
